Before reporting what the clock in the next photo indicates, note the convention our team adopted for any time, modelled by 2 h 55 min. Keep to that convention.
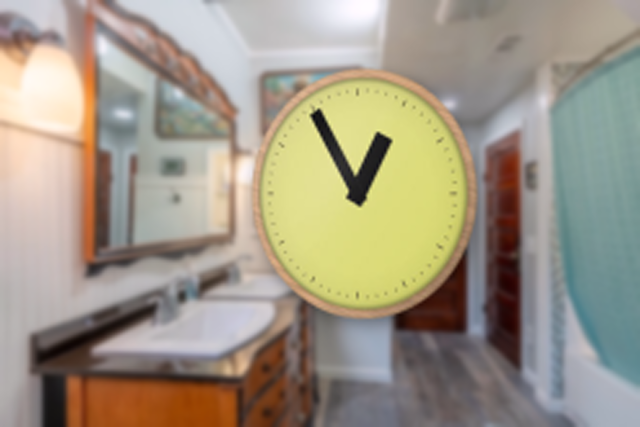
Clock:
12 h 55 min
